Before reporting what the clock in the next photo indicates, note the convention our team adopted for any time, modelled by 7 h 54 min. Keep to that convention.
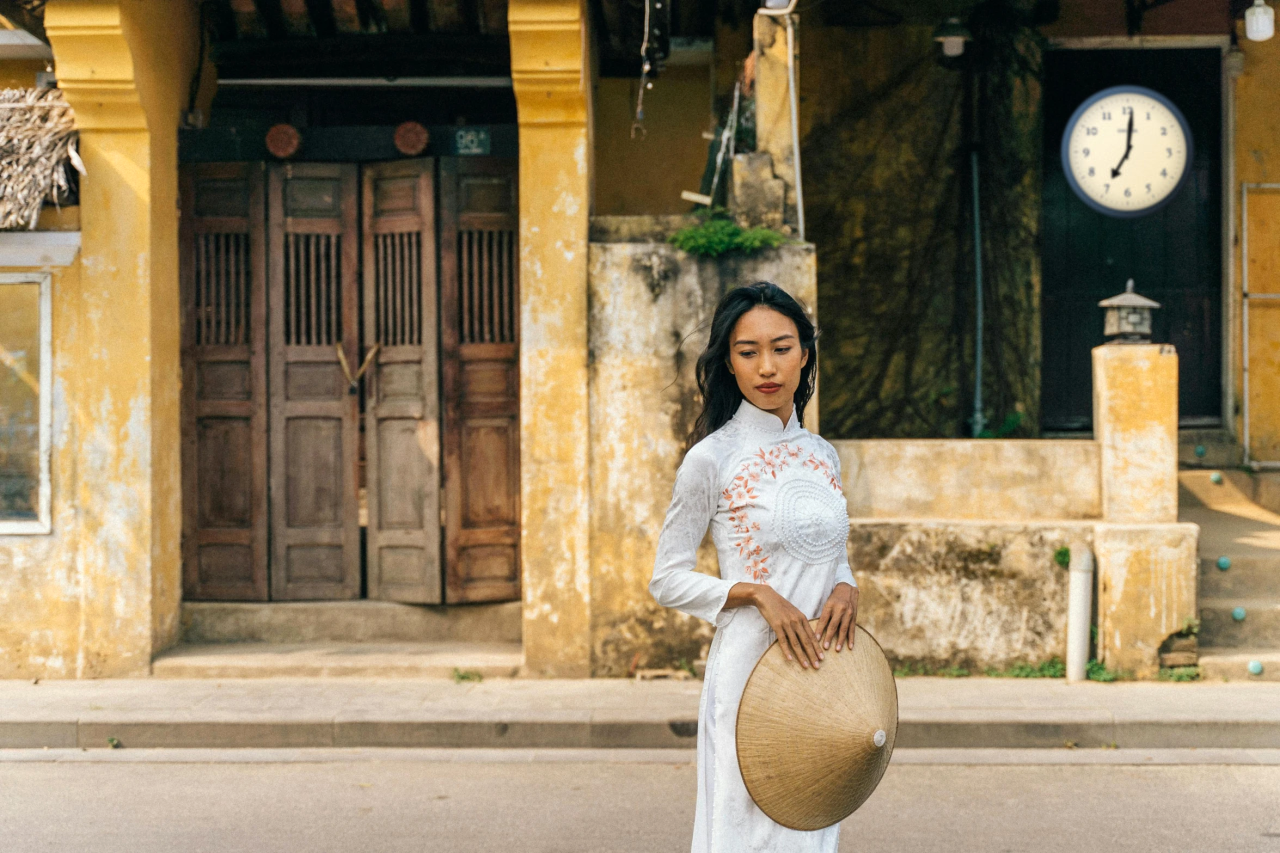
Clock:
7 h 01 min
